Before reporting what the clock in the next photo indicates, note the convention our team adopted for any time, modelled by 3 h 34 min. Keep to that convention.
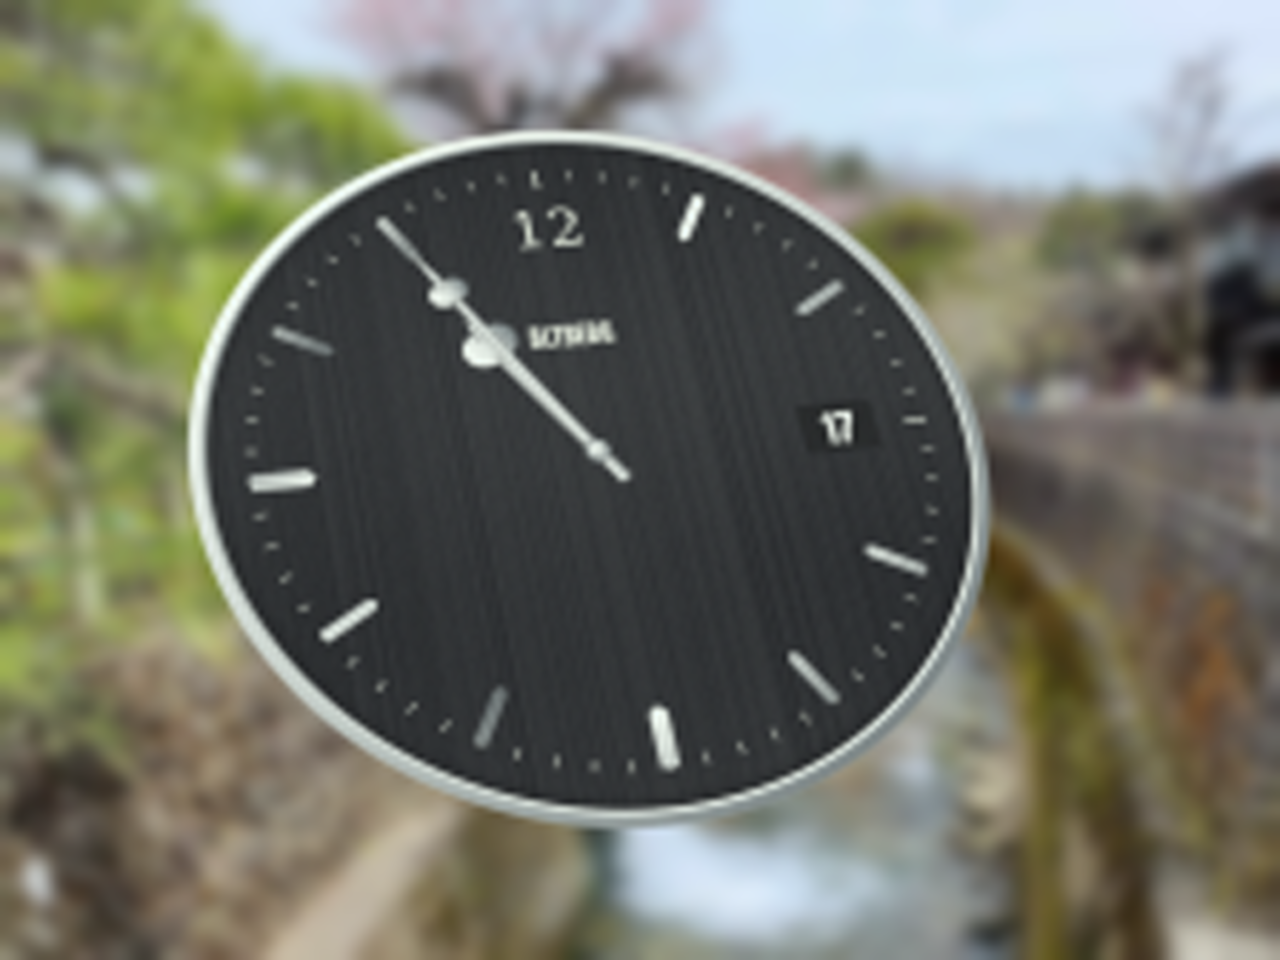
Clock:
10 h 55 min
